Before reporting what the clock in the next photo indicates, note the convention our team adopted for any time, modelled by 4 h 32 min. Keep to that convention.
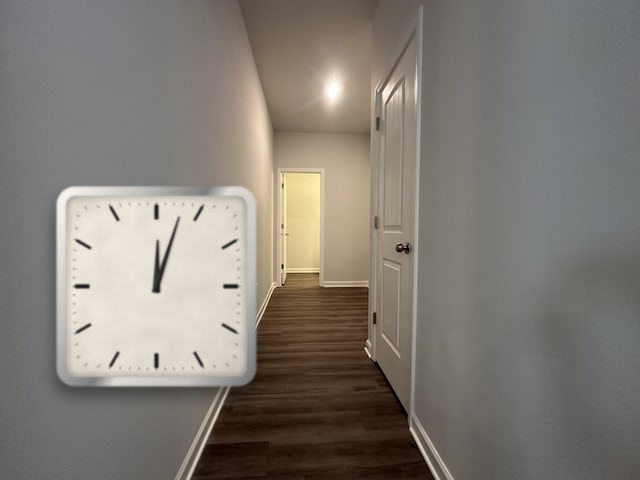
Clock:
12 h 03 min
